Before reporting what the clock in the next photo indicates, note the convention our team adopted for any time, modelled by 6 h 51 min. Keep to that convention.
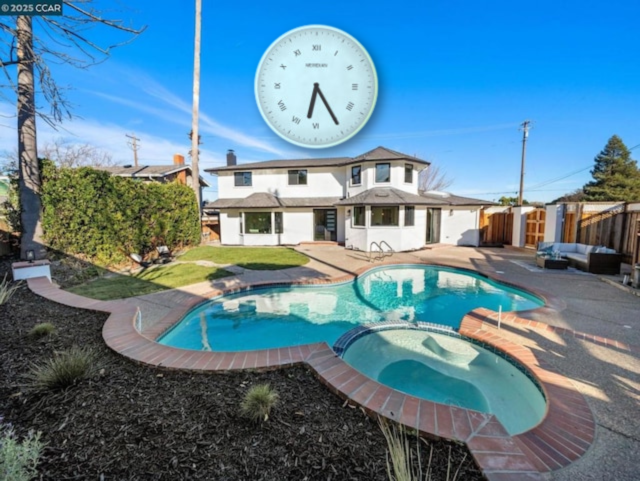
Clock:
6 h 25 min
